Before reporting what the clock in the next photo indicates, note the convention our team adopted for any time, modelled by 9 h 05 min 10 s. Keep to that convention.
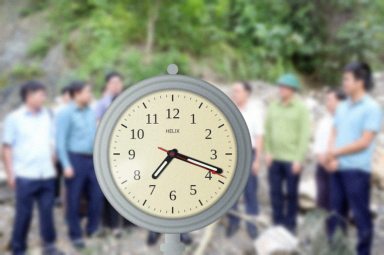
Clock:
7 h 18 min 19 s
